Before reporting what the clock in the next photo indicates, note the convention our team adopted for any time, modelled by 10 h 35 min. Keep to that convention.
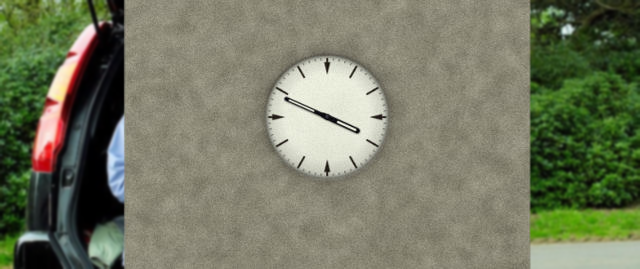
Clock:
3 h 49 min
